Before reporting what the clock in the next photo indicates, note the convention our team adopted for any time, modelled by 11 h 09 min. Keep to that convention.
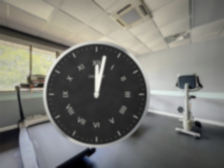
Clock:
12 h 02 min
